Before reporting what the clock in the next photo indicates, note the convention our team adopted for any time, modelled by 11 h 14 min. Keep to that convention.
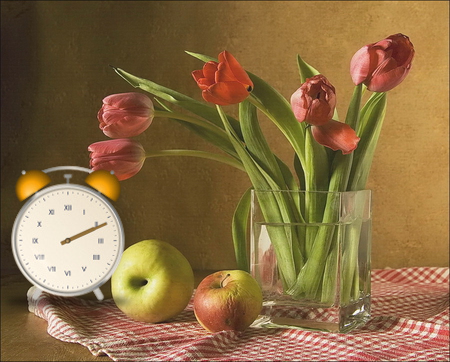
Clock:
2 h 11 min
